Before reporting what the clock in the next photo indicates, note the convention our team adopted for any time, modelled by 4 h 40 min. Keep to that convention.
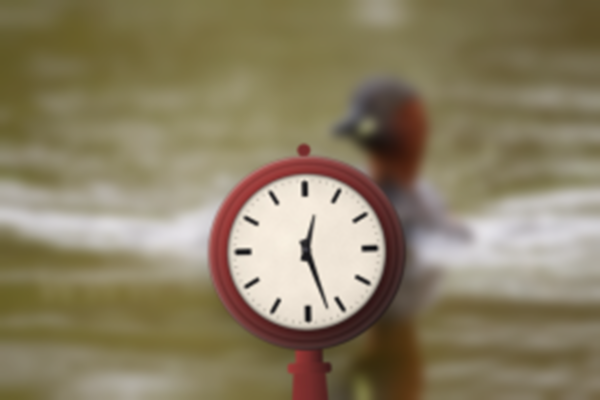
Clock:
12 h 27 min
